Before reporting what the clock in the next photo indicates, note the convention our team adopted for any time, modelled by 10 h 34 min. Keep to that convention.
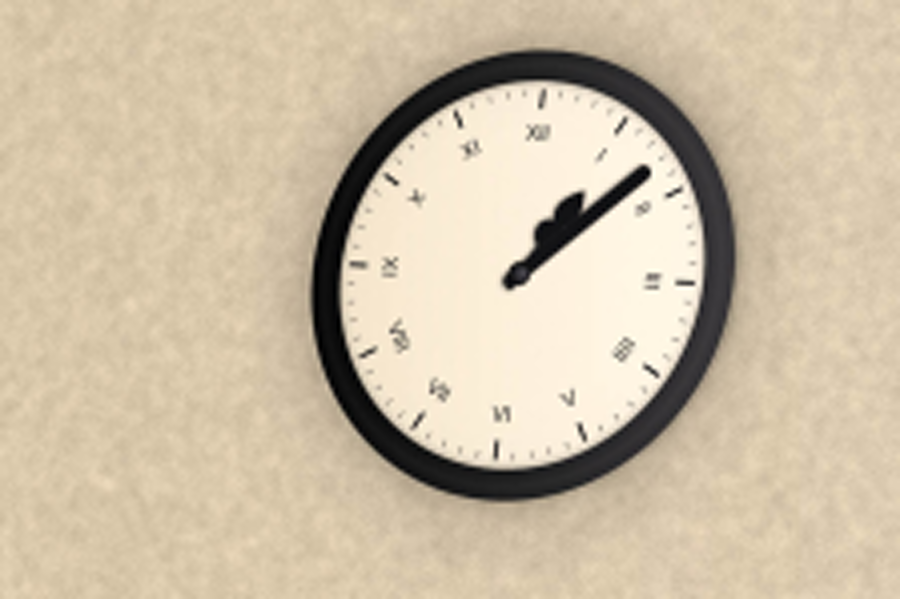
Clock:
1 h 08 min
